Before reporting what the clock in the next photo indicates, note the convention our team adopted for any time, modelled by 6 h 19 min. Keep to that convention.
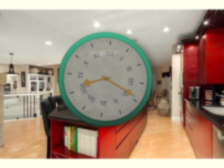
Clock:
8 h 19 min
